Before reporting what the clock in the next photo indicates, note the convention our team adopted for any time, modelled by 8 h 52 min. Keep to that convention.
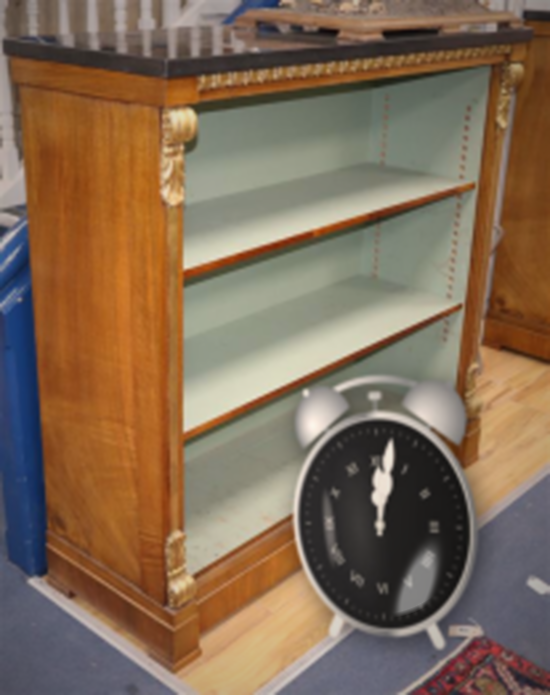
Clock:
12 h 02 min
